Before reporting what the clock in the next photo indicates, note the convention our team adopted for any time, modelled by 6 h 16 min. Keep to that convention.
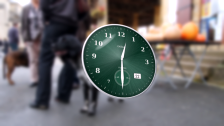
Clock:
12 h 30 min
